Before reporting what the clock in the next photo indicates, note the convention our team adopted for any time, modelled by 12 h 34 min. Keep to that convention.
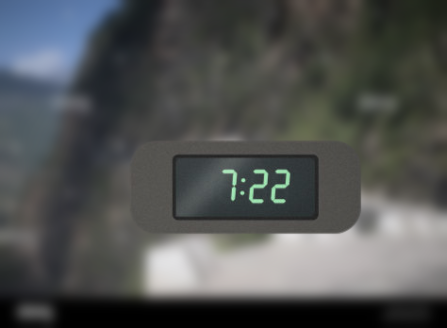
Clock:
7 h 22 min
